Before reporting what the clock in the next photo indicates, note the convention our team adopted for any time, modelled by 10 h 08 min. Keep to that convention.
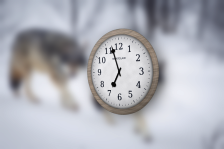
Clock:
6 h 57 min
